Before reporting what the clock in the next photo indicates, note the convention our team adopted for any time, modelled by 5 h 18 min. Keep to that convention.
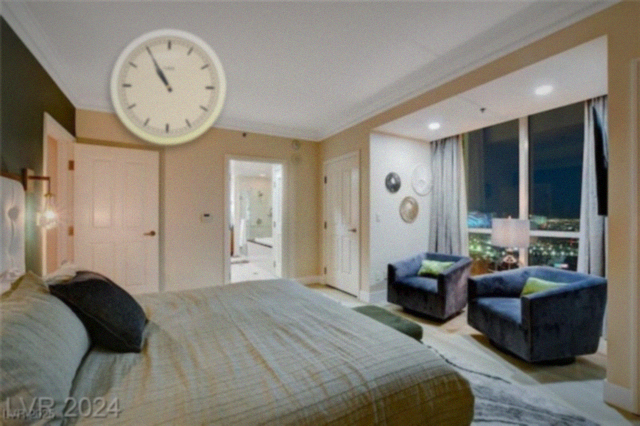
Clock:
10 h 55 min
